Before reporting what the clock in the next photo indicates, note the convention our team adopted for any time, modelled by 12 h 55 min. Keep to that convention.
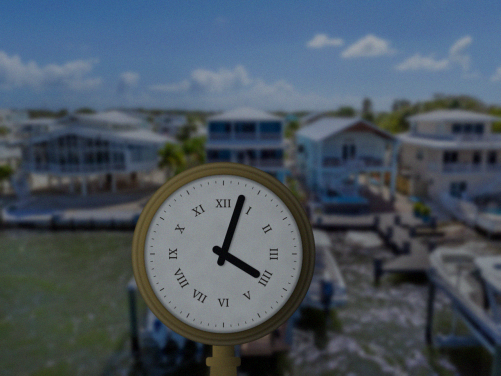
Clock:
4 h 03 min
